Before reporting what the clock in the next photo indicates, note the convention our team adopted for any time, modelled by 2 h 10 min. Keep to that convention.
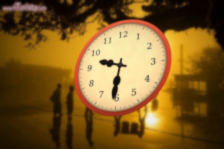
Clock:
9 h 31 min
